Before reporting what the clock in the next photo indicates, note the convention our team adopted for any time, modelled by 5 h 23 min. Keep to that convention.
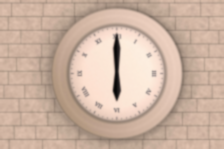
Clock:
6 h 00 min
